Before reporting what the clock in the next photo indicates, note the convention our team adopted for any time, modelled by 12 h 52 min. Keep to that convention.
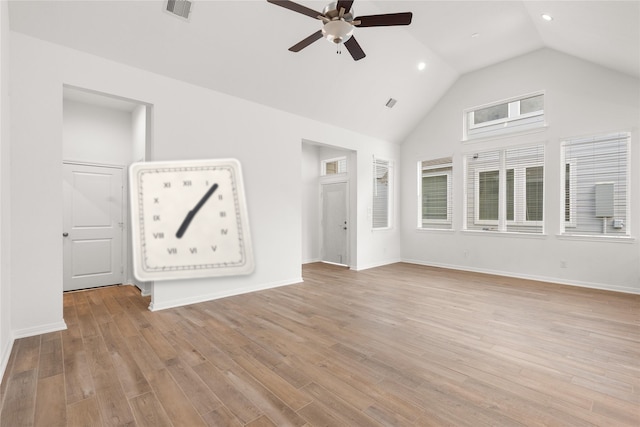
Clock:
7 h 07 min
